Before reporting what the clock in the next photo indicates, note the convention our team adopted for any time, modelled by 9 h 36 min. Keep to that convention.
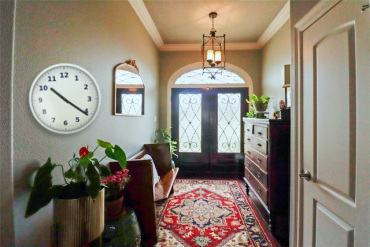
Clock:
10 h 21 min
